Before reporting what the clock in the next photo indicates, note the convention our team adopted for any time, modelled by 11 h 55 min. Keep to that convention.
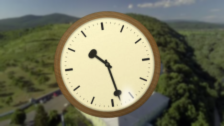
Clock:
10 h 28 min
